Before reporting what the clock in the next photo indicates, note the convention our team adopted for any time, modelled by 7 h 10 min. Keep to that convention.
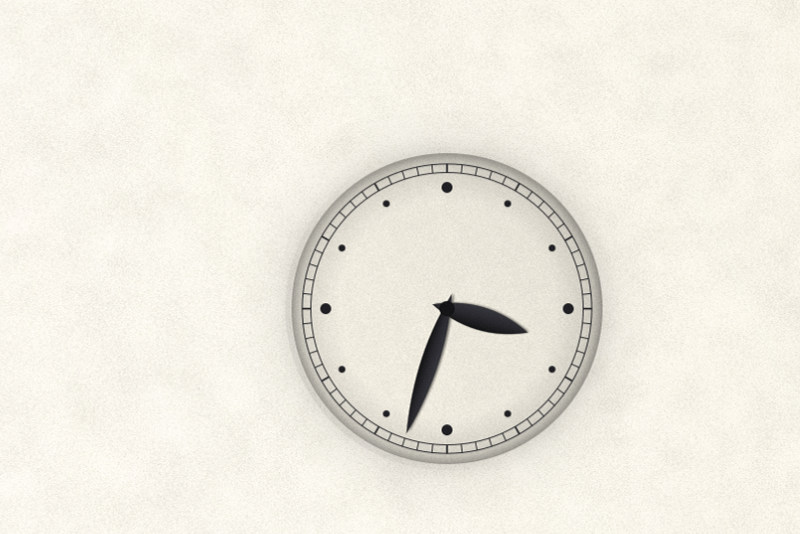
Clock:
3 h 33 min
